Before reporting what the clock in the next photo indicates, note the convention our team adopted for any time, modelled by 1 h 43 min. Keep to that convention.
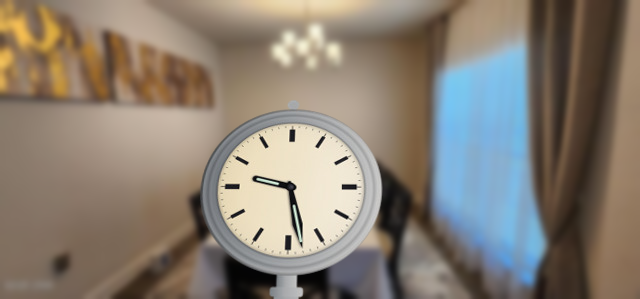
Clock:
9 h 28 min
